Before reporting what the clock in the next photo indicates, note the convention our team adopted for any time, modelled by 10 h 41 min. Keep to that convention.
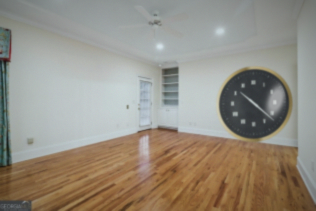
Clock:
10 h 22 min
